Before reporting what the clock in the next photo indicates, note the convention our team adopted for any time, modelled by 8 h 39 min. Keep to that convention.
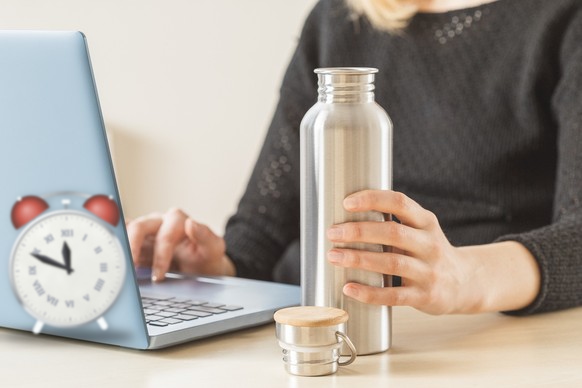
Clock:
11 h 49 min
